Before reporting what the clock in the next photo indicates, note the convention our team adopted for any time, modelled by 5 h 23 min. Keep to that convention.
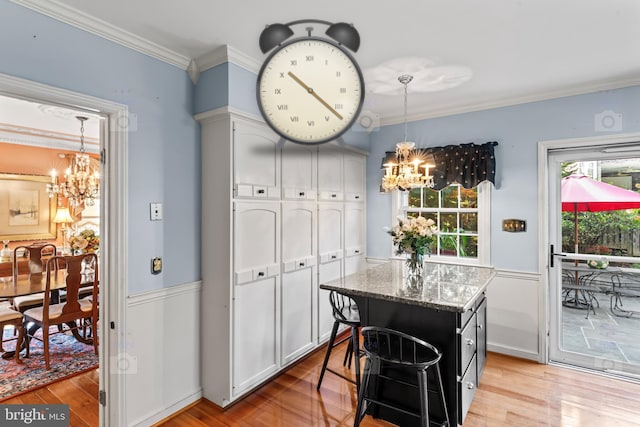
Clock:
10 h 22 min
